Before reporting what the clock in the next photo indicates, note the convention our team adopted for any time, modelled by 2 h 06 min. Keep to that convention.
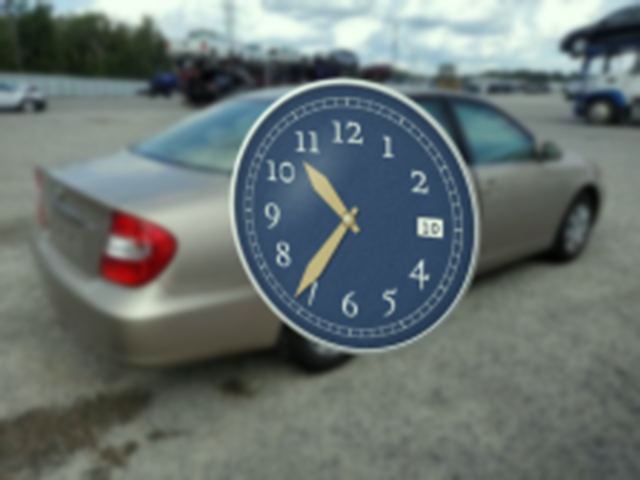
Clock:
10 h 36 min
